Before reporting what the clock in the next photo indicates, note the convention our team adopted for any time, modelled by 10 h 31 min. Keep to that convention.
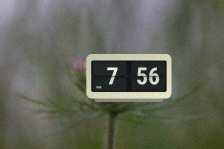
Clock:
7 h 56 min
